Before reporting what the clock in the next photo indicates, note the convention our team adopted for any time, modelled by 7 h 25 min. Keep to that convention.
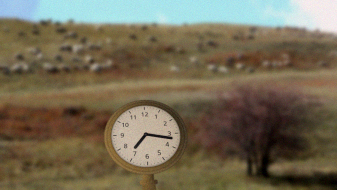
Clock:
7 h 17 min
